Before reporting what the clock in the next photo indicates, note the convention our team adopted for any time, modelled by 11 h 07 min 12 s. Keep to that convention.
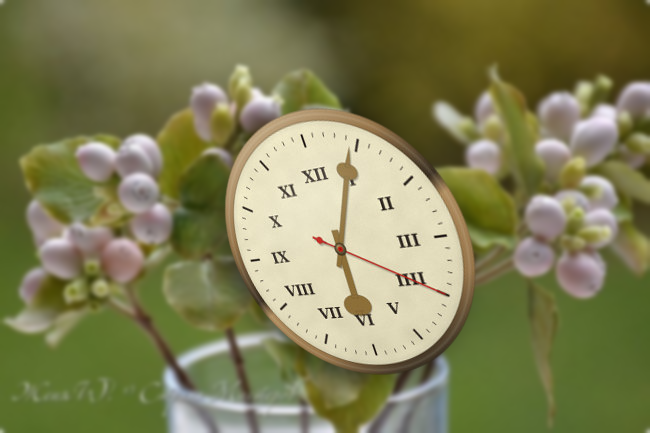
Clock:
6 h 04 min 20 s
